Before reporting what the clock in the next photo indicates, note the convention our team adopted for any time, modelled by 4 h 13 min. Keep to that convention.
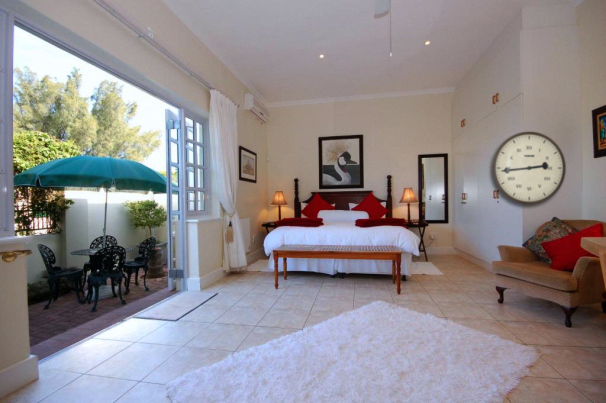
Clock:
2 h 44 min
